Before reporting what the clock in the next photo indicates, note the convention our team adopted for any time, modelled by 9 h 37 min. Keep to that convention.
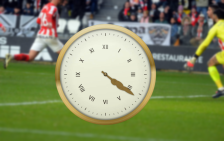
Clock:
4 h 21 min
